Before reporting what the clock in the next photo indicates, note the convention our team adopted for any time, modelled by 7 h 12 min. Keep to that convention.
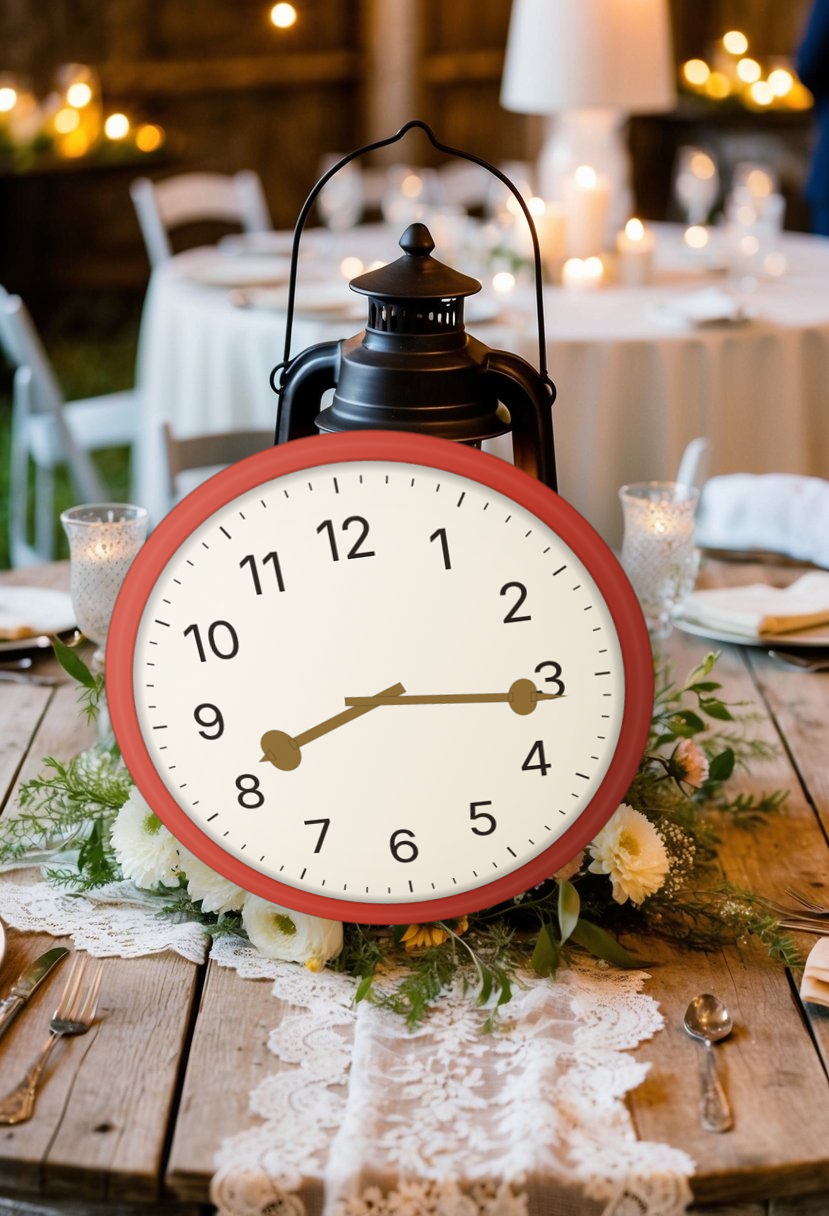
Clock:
8 h 16 min
